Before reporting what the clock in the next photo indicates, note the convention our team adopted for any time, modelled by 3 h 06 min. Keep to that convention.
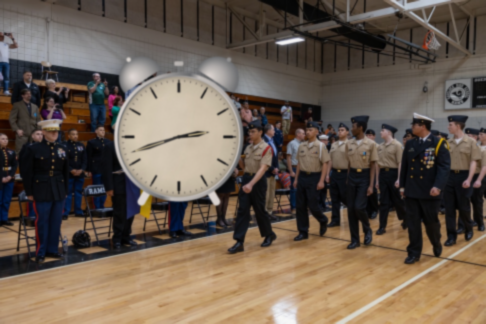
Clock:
2 h 42 min
